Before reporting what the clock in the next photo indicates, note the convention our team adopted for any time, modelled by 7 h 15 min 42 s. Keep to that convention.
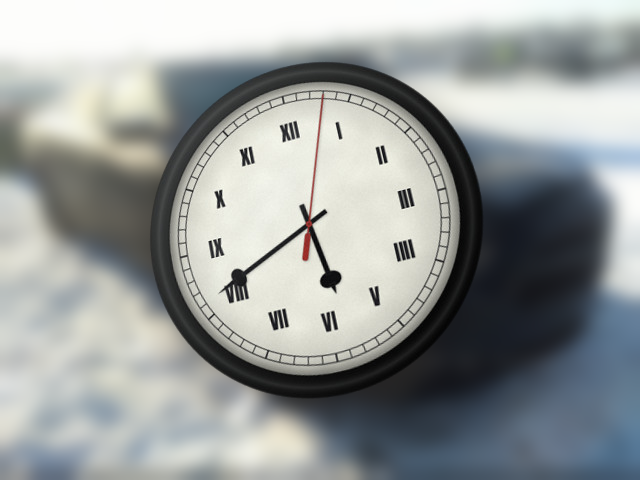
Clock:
5 h 41 min 03 s
